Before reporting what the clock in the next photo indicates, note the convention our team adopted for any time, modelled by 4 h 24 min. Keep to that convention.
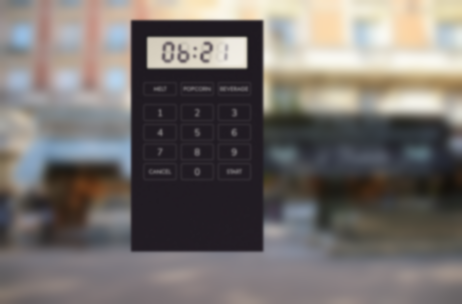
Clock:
6 h 21 min
